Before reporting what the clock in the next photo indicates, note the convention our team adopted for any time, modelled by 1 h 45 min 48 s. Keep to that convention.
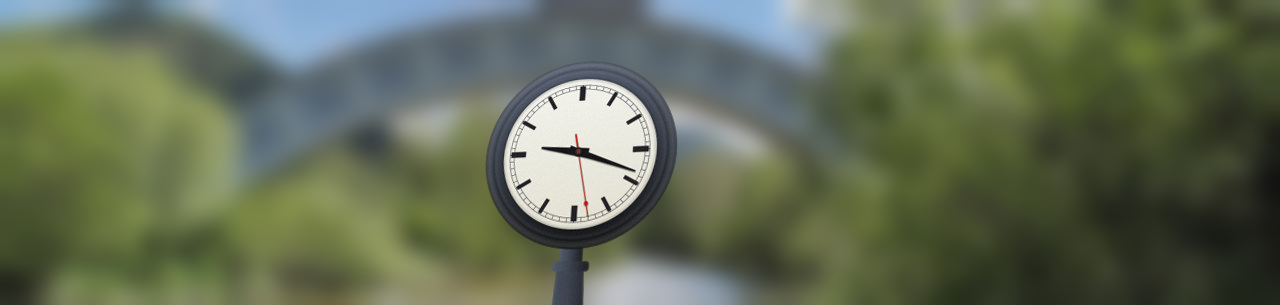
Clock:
9 h 18 min 28 s
